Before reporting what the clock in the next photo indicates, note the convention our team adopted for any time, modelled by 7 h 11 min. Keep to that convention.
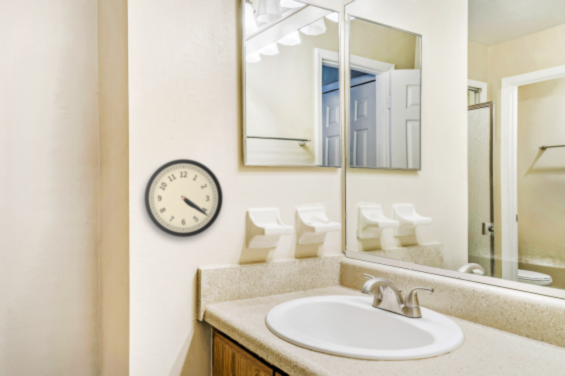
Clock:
4 h 21 min
